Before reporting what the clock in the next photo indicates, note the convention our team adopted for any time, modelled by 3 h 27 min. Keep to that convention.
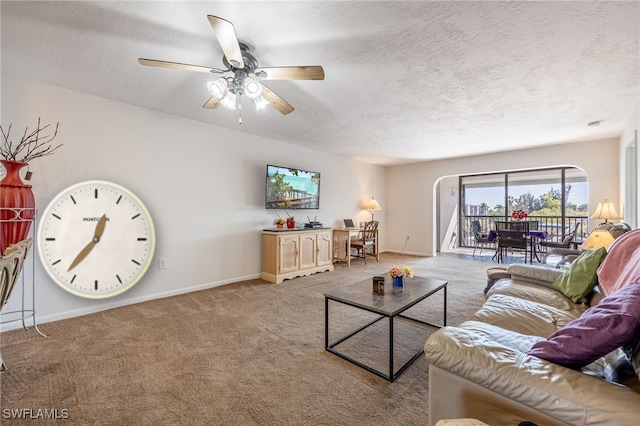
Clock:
12 h 37 min
